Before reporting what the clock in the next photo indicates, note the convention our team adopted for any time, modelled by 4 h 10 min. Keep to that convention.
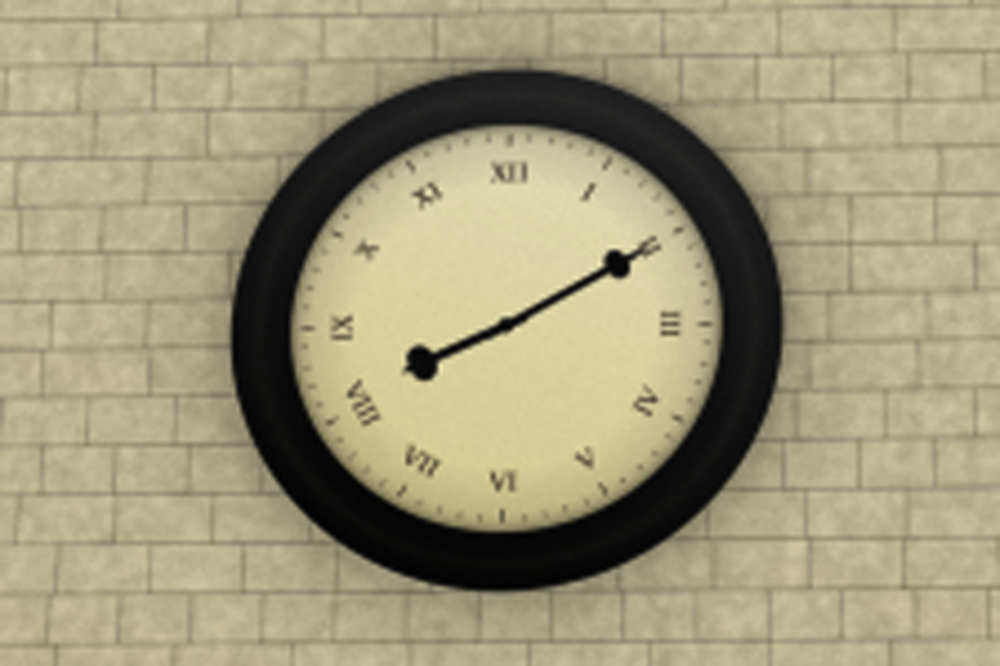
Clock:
8 h 10 min
